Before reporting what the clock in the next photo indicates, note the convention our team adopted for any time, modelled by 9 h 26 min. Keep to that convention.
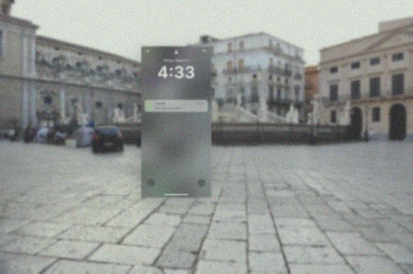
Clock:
4 h 33 min
